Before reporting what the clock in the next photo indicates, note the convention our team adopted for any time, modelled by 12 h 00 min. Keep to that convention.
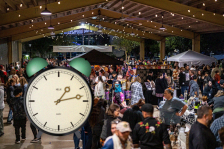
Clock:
1 h 13 min
